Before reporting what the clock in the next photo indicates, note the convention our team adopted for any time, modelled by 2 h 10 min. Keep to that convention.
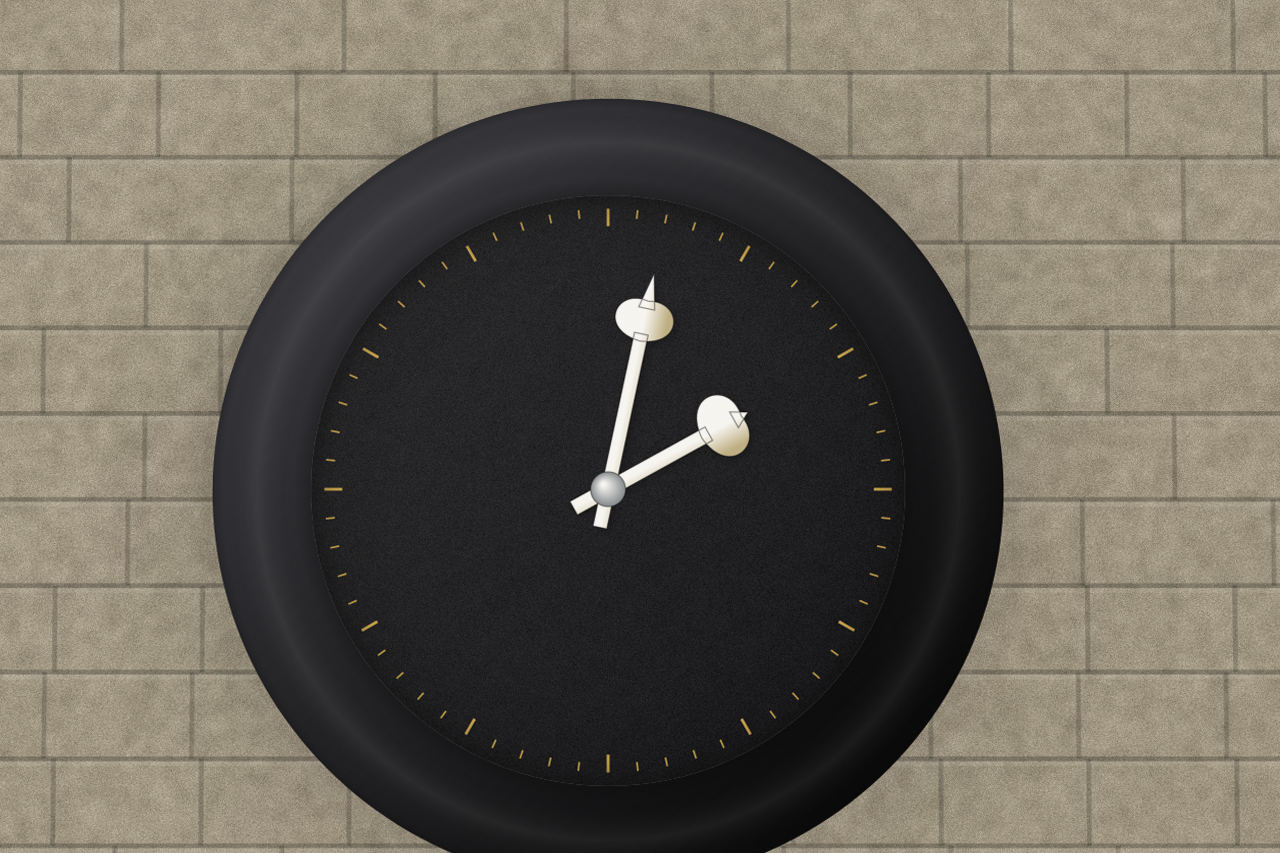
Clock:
2 h 02 min
